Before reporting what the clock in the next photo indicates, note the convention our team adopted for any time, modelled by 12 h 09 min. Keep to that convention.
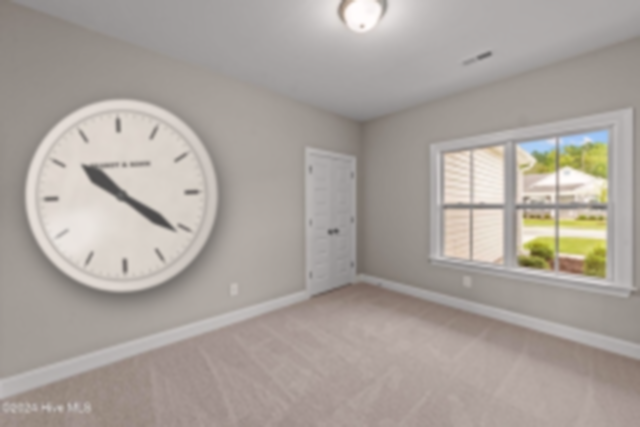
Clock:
10 h 21 min
